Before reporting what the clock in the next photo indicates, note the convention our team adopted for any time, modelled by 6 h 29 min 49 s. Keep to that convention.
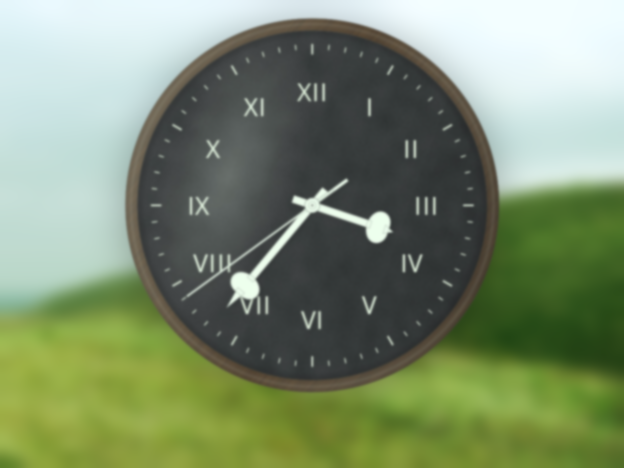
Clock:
3 h 36 min 39 s
